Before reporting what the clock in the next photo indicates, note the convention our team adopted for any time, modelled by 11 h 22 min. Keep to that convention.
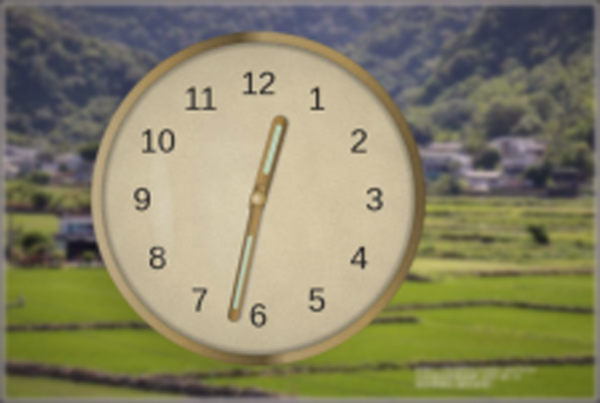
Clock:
12 h 32 min
